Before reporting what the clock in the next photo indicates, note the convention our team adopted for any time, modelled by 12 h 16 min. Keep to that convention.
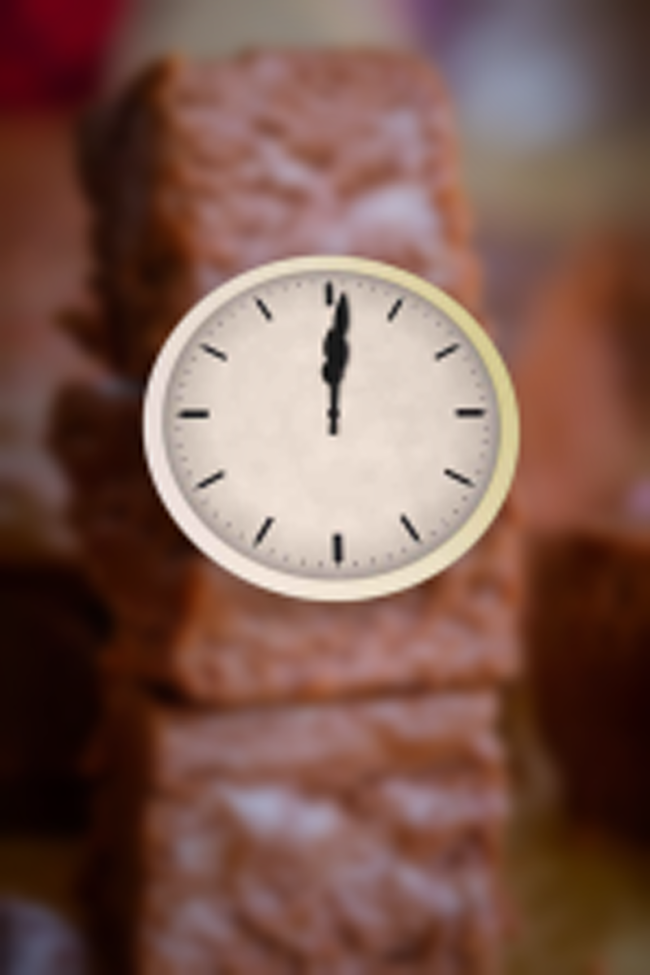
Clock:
12 h 01 min
